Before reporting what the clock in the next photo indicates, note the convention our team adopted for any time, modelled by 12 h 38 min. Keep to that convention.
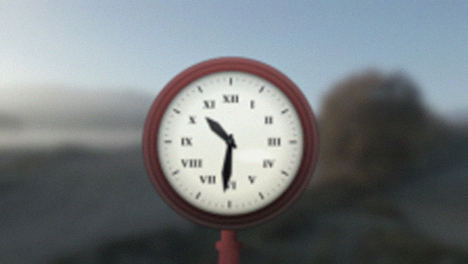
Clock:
10 h 31 min
